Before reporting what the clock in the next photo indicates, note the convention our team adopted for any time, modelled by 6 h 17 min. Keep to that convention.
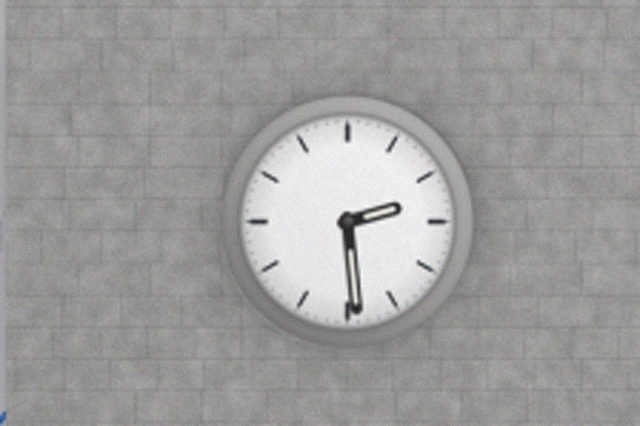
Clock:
2 h 29 min
